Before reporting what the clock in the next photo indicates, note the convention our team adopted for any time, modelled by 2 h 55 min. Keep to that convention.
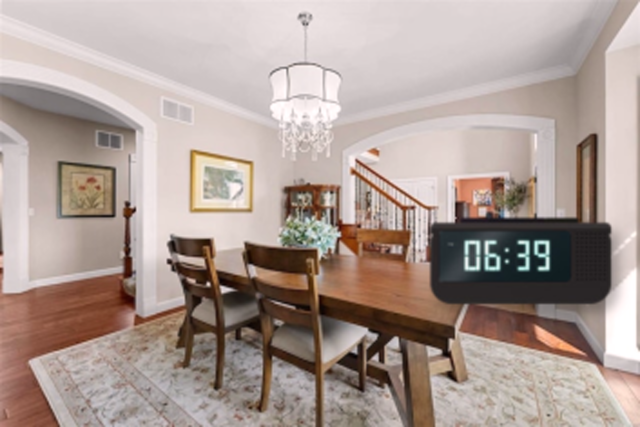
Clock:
6 h 39 min
